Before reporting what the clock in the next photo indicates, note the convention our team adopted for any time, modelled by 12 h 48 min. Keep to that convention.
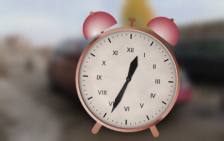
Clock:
12 h 34 min
